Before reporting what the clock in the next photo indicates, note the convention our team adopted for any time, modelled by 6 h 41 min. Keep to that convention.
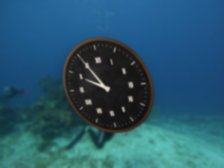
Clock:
9 h 55 min
